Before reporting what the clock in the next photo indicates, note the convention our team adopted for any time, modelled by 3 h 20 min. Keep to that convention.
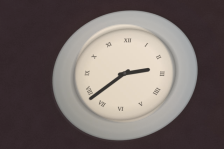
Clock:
2 h 38 min
